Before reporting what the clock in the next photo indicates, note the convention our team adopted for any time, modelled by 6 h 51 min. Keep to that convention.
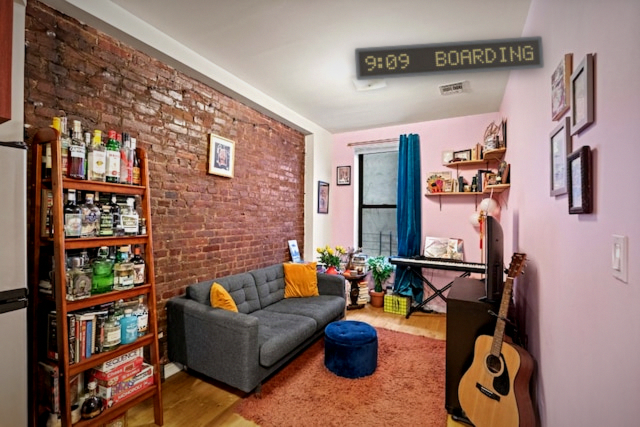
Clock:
9 h 09 min
